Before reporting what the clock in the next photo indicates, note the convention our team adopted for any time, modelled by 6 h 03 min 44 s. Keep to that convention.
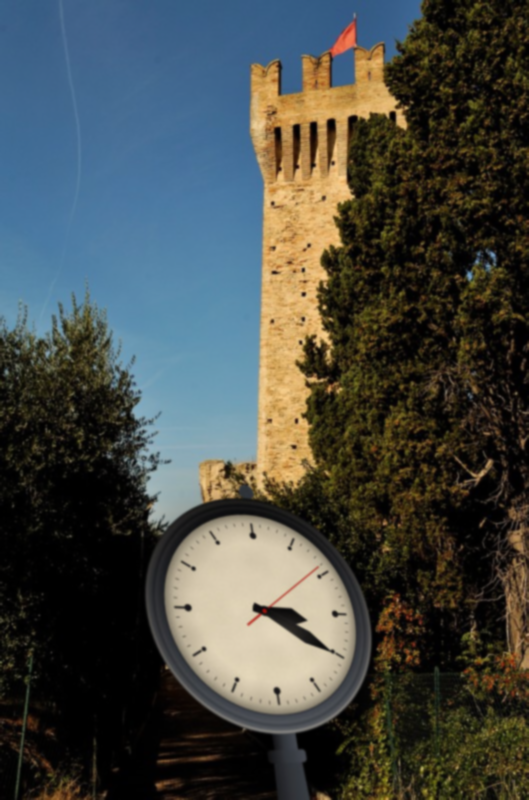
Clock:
3 h 20 min 09 s
